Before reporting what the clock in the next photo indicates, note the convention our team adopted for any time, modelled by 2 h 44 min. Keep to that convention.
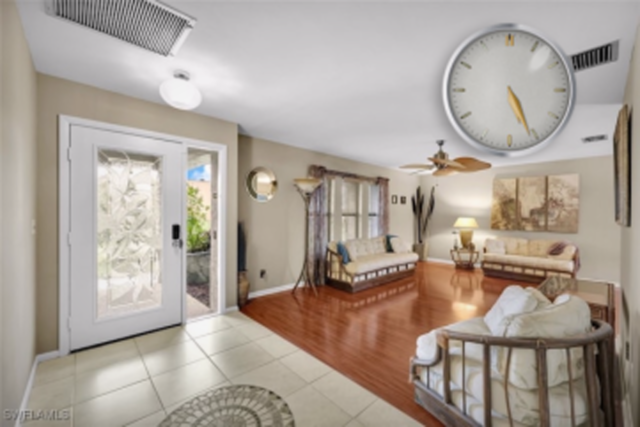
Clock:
5 h 26 min
